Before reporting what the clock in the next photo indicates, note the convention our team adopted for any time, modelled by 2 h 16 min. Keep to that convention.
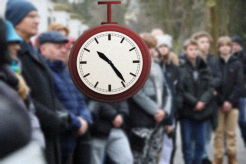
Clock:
10 h 24 min
